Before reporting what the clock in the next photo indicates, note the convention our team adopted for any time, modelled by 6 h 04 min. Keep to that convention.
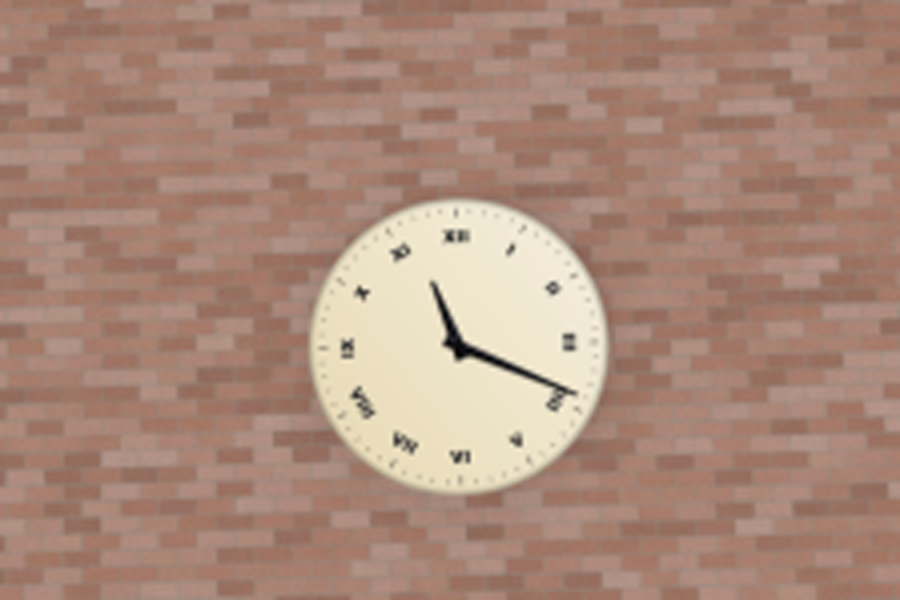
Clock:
11 h 19 min
